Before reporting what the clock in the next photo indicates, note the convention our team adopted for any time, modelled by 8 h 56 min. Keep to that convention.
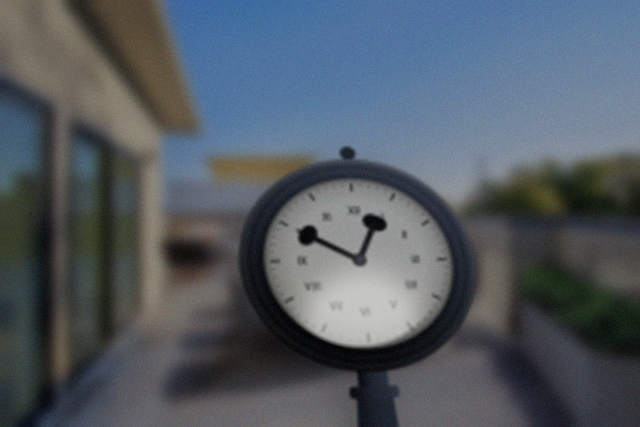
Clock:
12 h 50 min
